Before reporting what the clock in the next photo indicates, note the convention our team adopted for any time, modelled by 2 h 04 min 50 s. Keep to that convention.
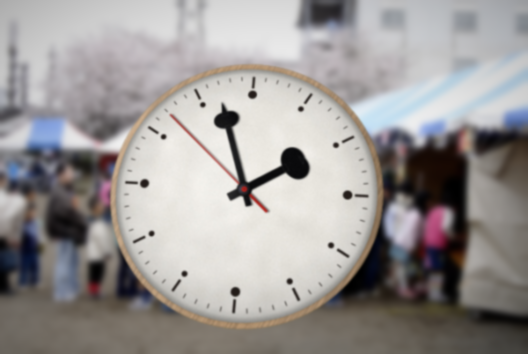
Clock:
1 h 56 min 52 s
